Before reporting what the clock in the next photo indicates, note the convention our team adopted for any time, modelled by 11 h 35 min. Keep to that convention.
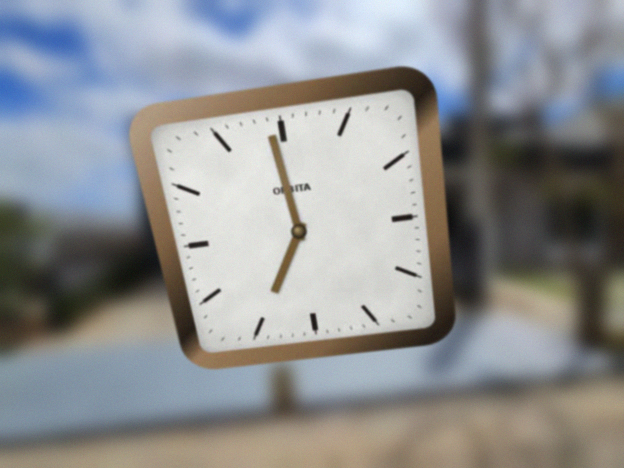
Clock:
6 h 59 min
